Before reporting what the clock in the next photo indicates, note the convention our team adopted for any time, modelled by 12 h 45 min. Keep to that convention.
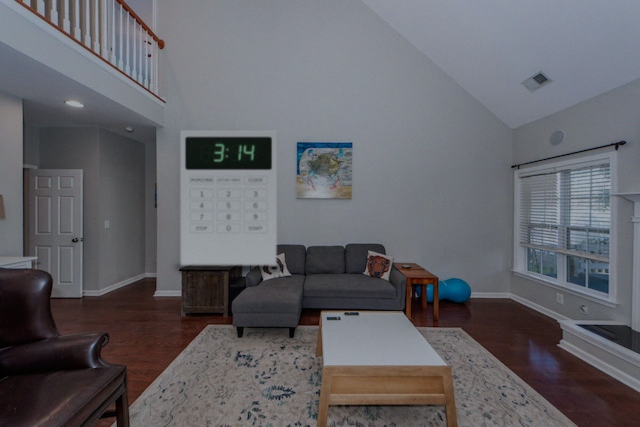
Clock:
3 h 14 min
